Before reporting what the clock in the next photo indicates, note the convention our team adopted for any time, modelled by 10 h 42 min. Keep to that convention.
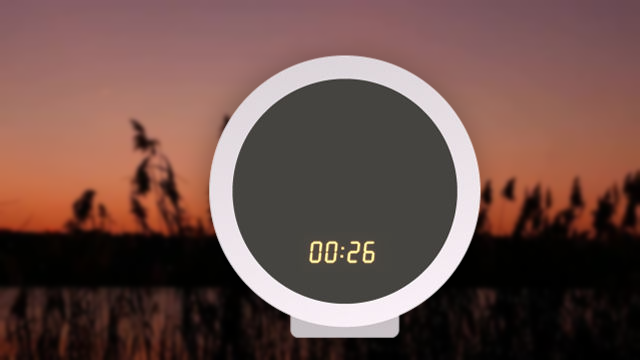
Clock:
0 h 26 min
